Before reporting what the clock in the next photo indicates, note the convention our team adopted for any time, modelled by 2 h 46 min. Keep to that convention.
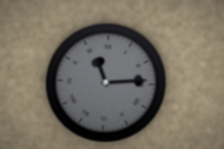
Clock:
11 h 14 min
